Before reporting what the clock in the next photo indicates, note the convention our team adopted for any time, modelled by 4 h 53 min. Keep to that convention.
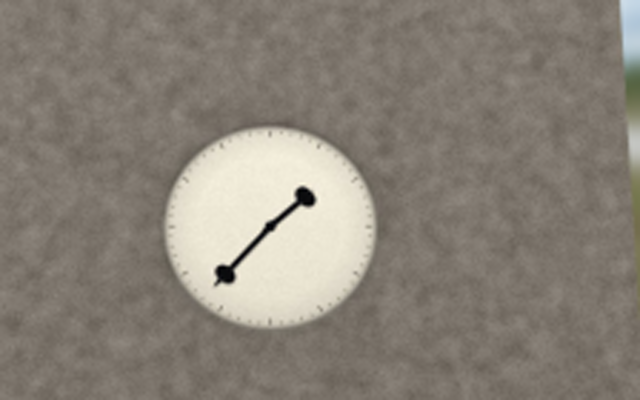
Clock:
1 h 37 min
